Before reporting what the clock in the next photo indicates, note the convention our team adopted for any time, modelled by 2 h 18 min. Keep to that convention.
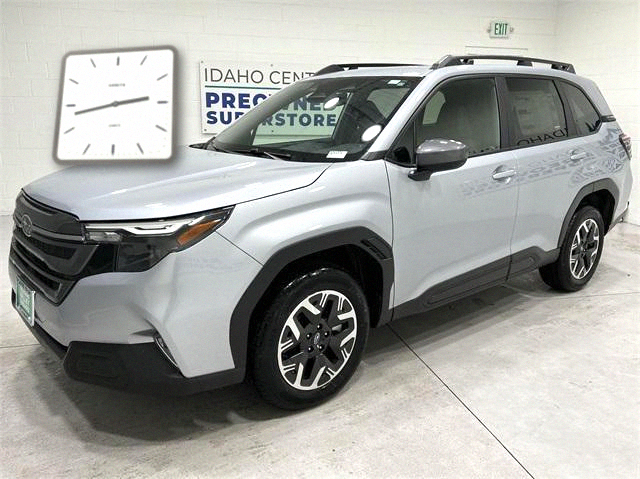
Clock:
2 h 43 min
